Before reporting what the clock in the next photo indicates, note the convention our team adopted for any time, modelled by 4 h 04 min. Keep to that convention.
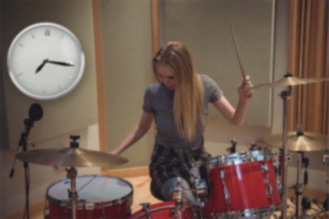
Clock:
7 h 16 min
